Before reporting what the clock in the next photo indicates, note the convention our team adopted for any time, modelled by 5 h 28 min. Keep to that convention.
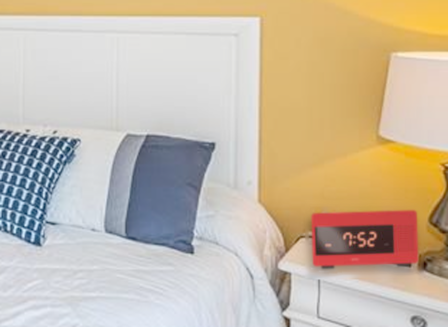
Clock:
7 h 52 min
